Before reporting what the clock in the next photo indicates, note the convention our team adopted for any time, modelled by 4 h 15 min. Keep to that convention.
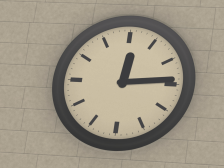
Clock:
12 h 14 min
